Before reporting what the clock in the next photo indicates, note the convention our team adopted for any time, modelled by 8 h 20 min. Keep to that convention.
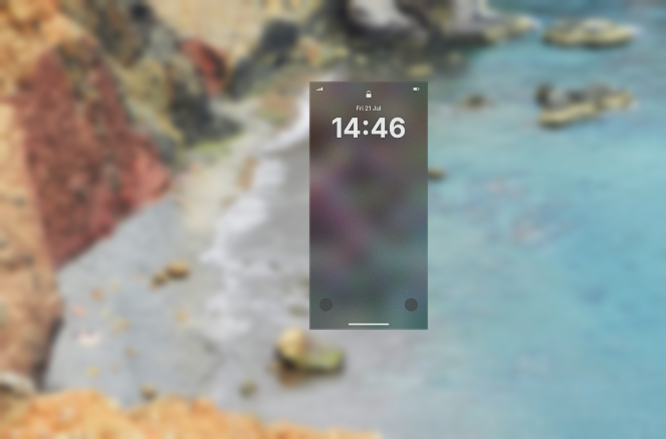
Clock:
14 h 46 min
